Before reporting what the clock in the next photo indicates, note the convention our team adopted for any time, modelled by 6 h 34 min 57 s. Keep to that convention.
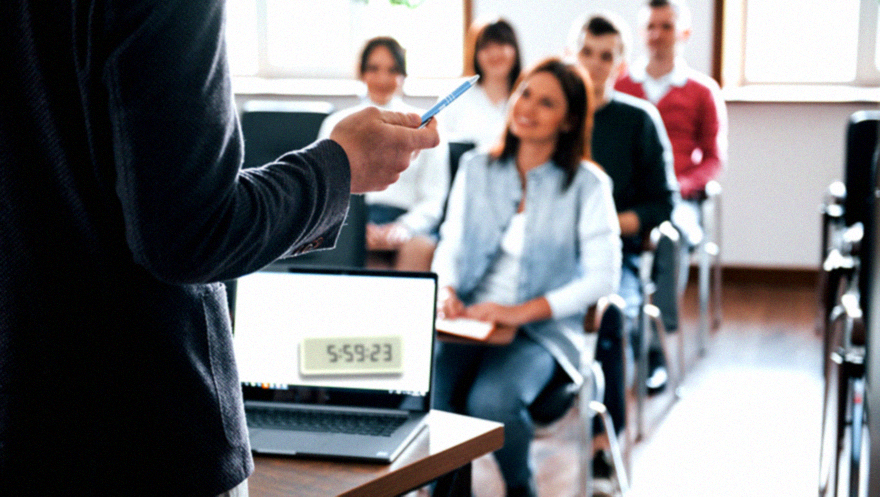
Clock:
5 h 59 min 23 s
